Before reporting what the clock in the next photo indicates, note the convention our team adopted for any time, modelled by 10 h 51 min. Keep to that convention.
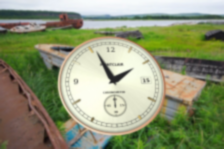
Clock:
1 h 56 min
